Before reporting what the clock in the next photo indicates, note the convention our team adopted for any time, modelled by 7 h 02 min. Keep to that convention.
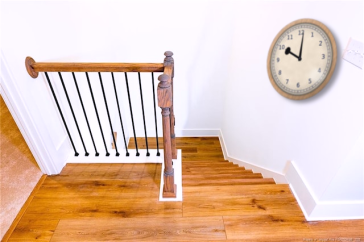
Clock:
10 h 01 min
